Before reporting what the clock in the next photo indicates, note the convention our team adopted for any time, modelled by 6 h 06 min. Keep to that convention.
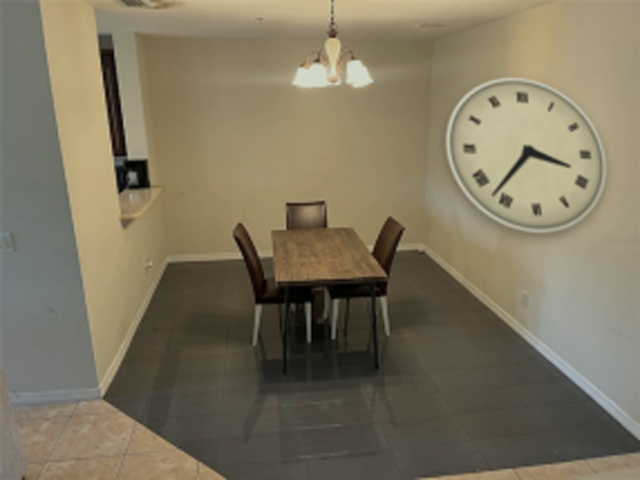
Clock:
3 h 37 min
